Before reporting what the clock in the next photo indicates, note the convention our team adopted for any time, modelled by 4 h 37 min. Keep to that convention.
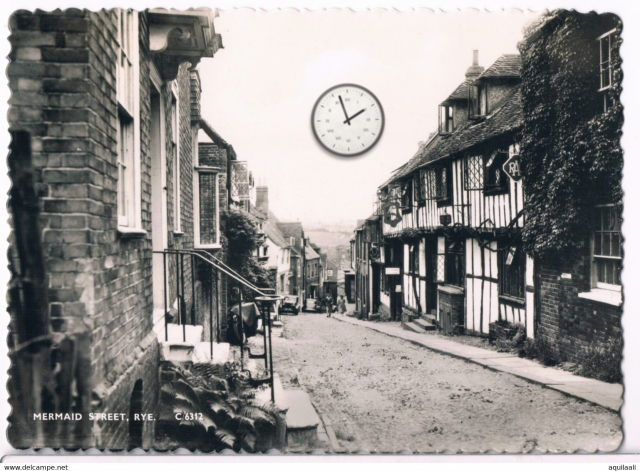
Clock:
1 h 57 min
